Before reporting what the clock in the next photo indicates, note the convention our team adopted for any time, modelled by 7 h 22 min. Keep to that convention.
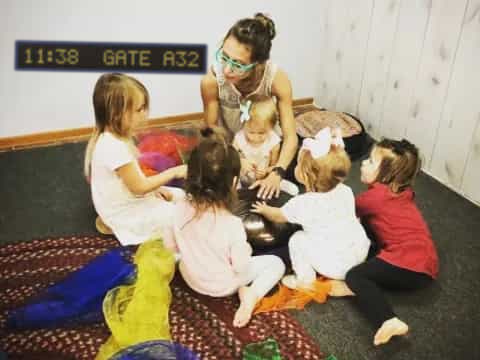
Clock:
11 h 38 min
